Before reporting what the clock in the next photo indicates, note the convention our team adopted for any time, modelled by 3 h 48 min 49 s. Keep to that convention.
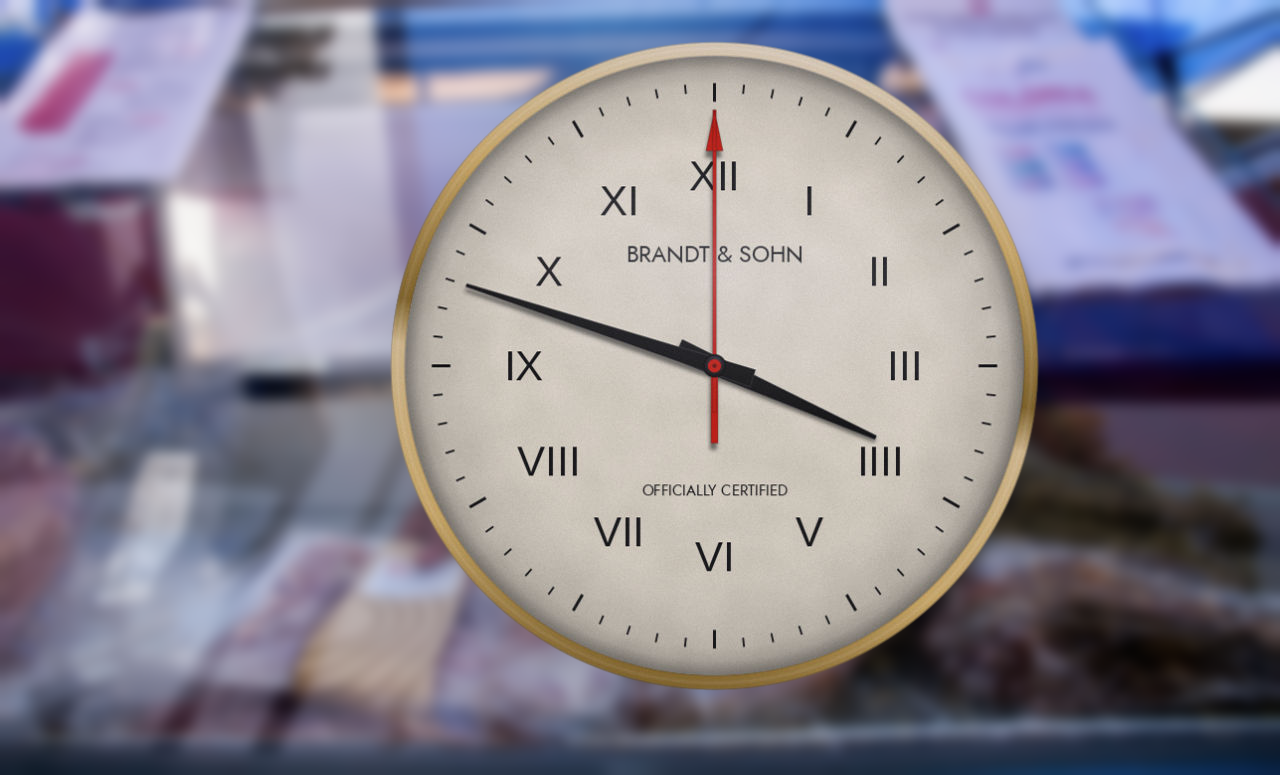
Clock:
3 h 48 min 00 s
